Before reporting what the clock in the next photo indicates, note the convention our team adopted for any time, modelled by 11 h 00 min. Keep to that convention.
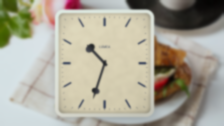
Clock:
10 h 33 min
